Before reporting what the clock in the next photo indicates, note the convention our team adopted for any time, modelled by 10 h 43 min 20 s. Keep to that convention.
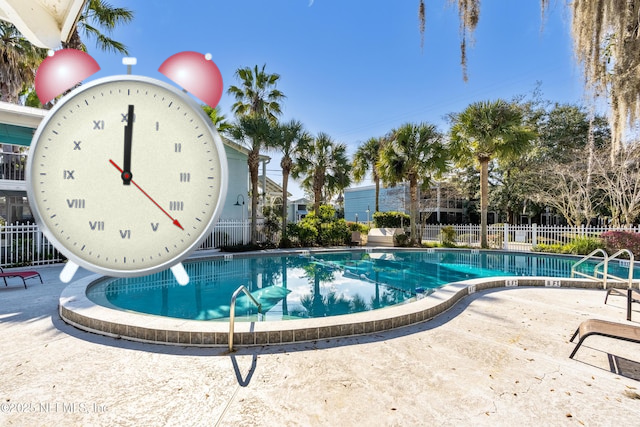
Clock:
12 h 00 min 22 s
